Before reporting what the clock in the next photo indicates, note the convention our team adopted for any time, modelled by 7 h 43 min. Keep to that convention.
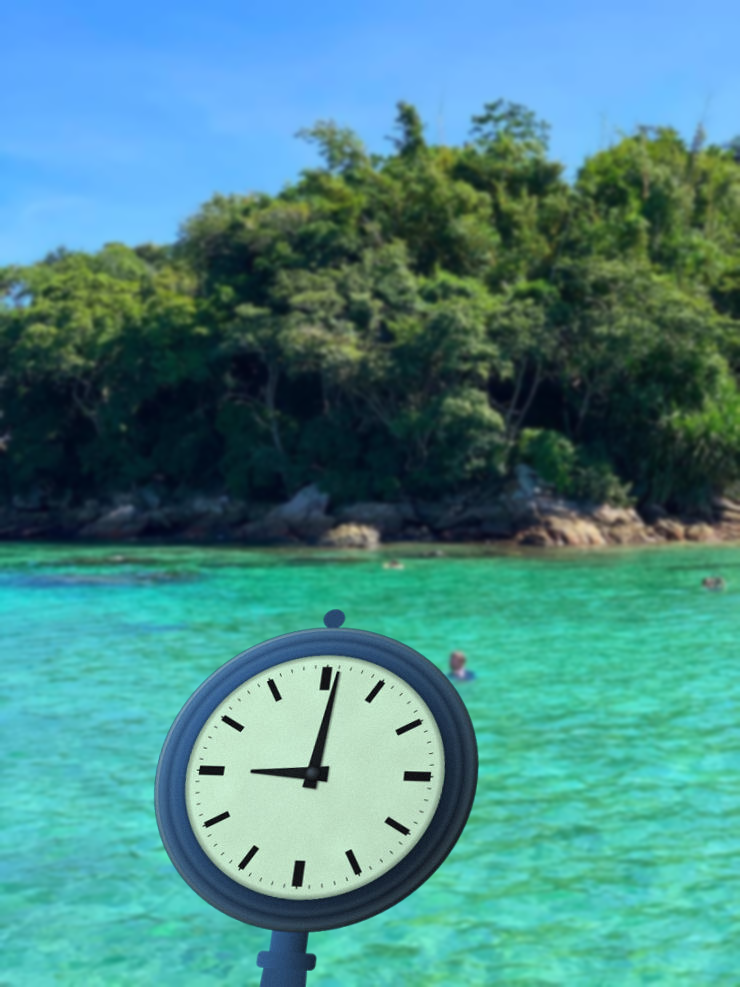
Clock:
9 h 01 min
